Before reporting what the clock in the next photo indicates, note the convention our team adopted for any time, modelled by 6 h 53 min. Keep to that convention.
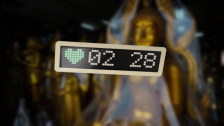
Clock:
2 h 28 min
